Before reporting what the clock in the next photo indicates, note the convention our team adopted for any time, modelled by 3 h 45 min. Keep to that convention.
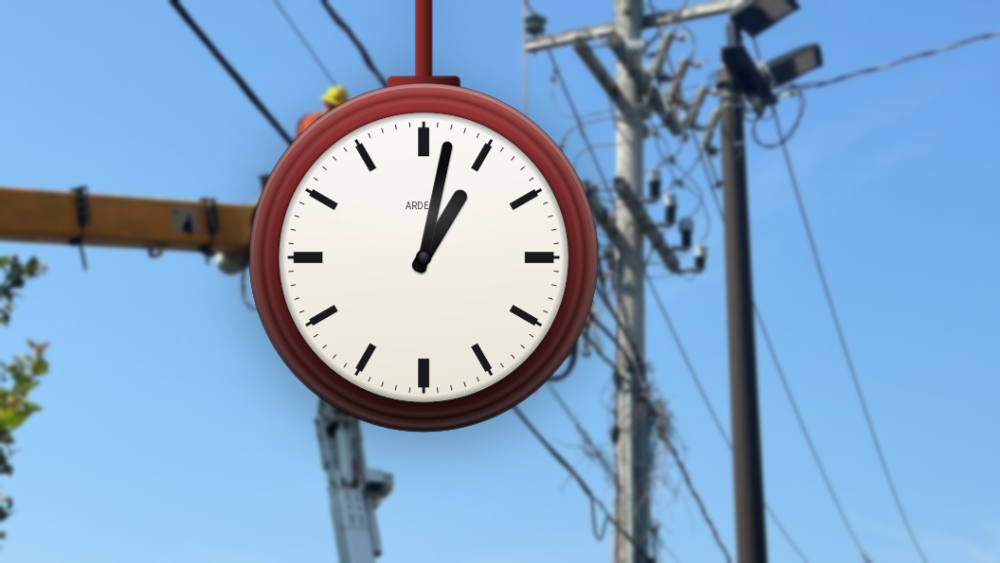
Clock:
1 h 02 min
